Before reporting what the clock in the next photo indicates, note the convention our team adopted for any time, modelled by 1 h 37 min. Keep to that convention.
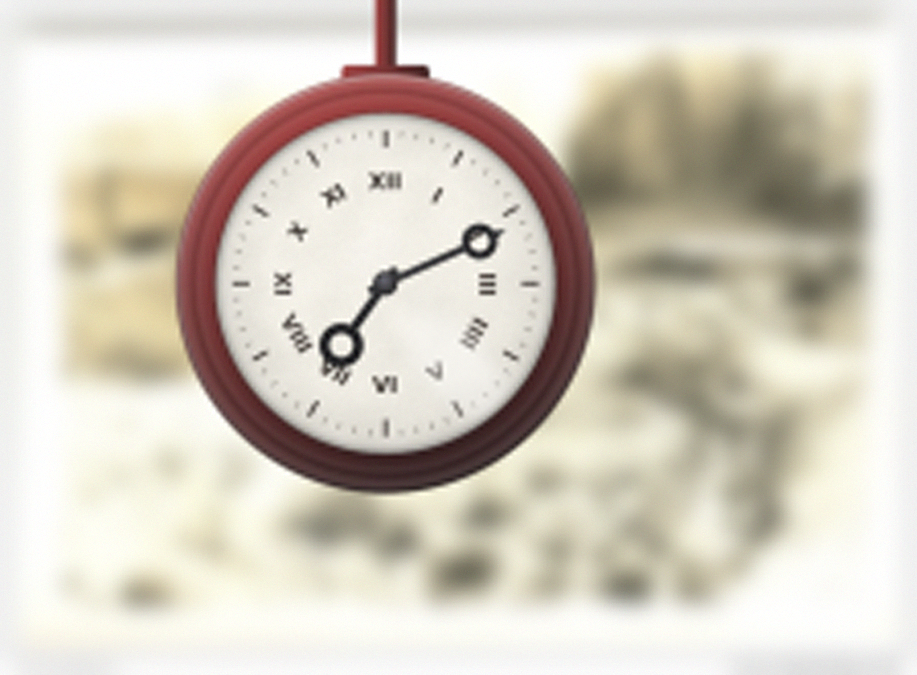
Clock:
7 h 11 min
